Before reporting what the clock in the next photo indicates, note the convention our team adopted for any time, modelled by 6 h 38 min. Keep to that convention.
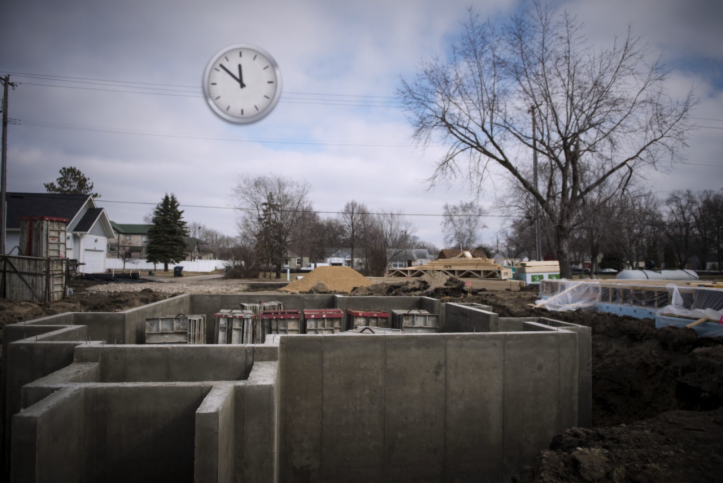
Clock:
11 h 52 min
